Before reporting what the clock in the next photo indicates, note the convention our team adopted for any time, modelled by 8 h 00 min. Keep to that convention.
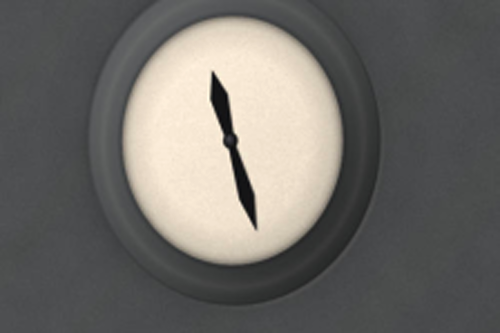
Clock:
11 h 27 min
